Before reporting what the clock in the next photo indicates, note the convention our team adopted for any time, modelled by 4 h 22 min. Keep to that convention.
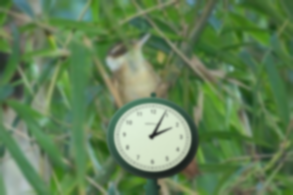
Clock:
2 h 04 min
